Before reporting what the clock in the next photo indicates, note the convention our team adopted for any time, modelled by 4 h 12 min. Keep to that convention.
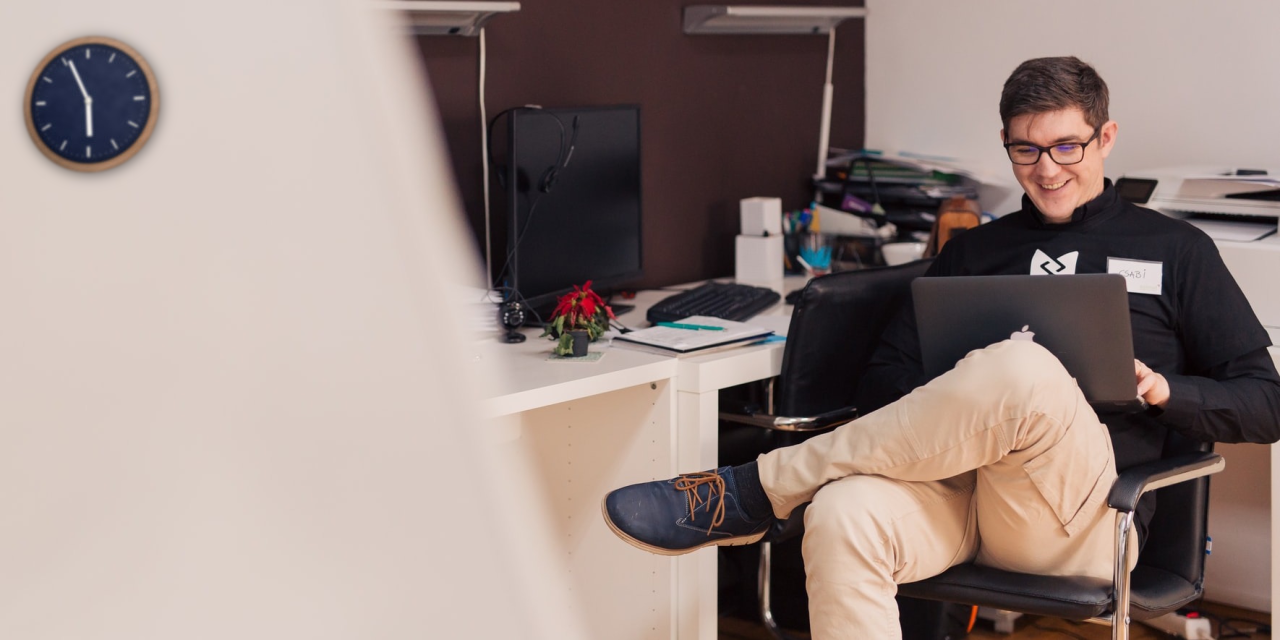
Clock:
5 h 56 min
